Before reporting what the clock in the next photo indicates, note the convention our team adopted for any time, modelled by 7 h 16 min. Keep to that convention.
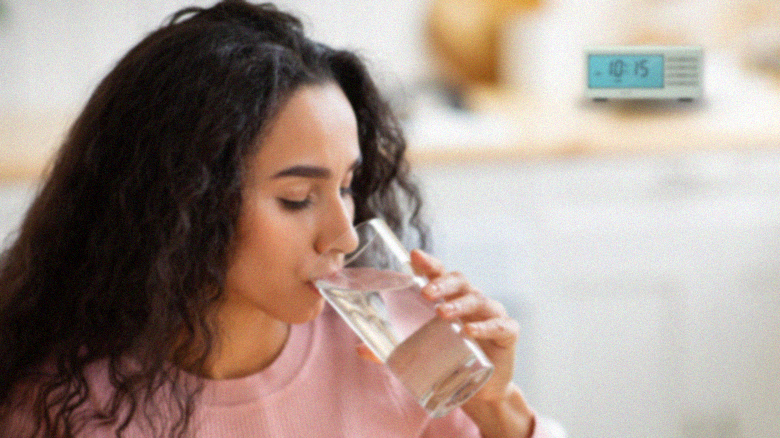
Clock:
10 h 15 min
